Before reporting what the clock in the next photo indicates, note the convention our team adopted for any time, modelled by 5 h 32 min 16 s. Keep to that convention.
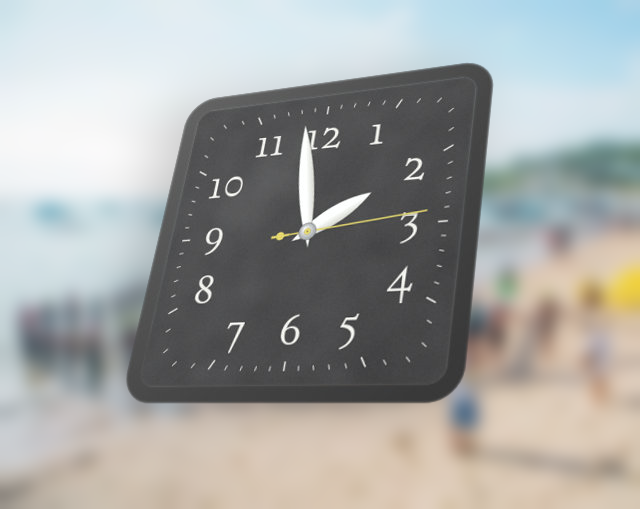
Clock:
1 h 58 min 14 s
